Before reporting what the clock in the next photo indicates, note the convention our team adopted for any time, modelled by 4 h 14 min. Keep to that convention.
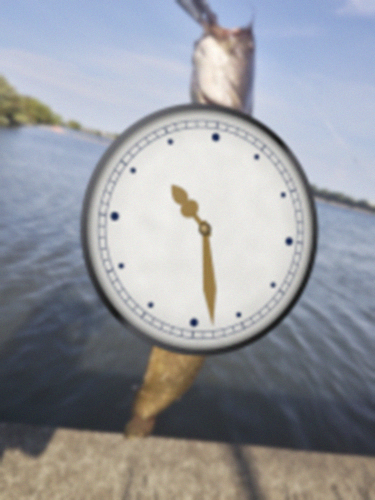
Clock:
10 h 28 min
